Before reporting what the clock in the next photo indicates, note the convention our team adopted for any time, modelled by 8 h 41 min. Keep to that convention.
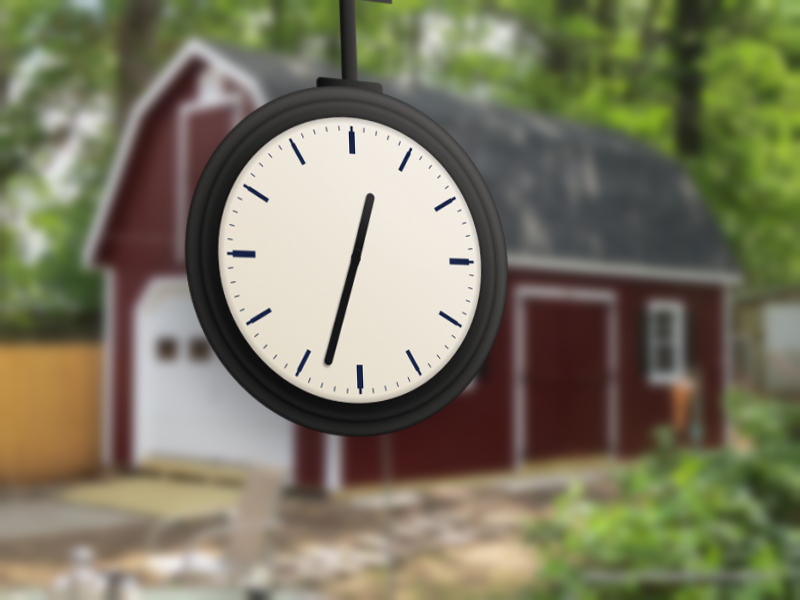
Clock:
12 h 33 min
